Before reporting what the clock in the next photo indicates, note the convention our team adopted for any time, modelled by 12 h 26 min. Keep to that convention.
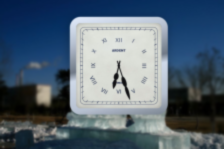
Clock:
6 h 27 min
